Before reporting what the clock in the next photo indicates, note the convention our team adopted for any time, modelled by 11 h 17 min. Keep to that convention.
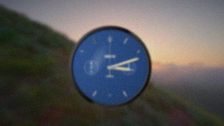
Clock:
3 h 12 min
